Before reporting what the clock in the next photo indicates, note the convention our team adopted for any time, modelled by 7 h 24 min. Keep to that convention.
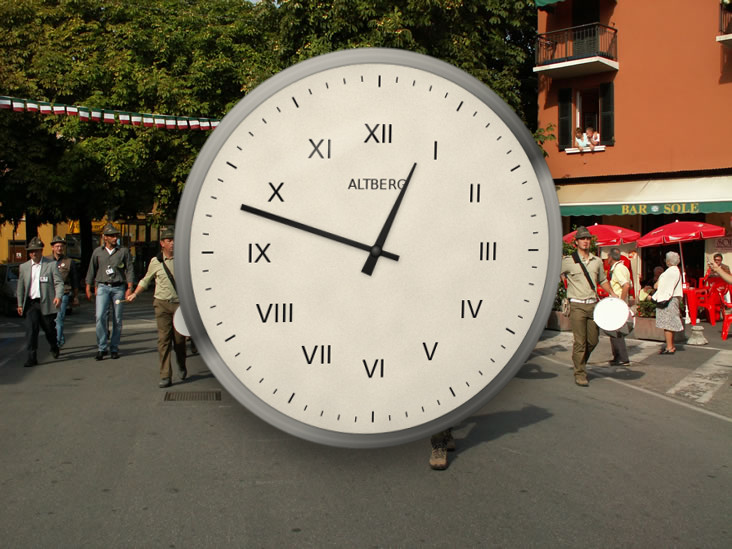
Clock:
12 h 48 min
